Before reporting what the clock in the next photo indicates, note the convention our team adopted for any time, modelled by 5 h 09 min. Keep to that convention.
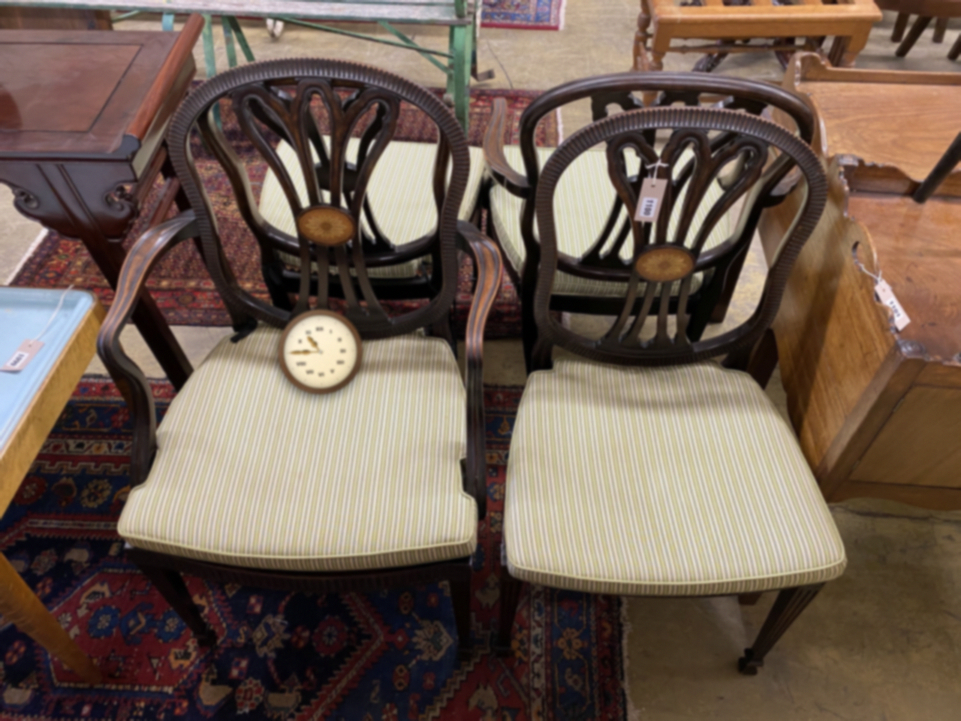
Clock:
10 h 45 min
